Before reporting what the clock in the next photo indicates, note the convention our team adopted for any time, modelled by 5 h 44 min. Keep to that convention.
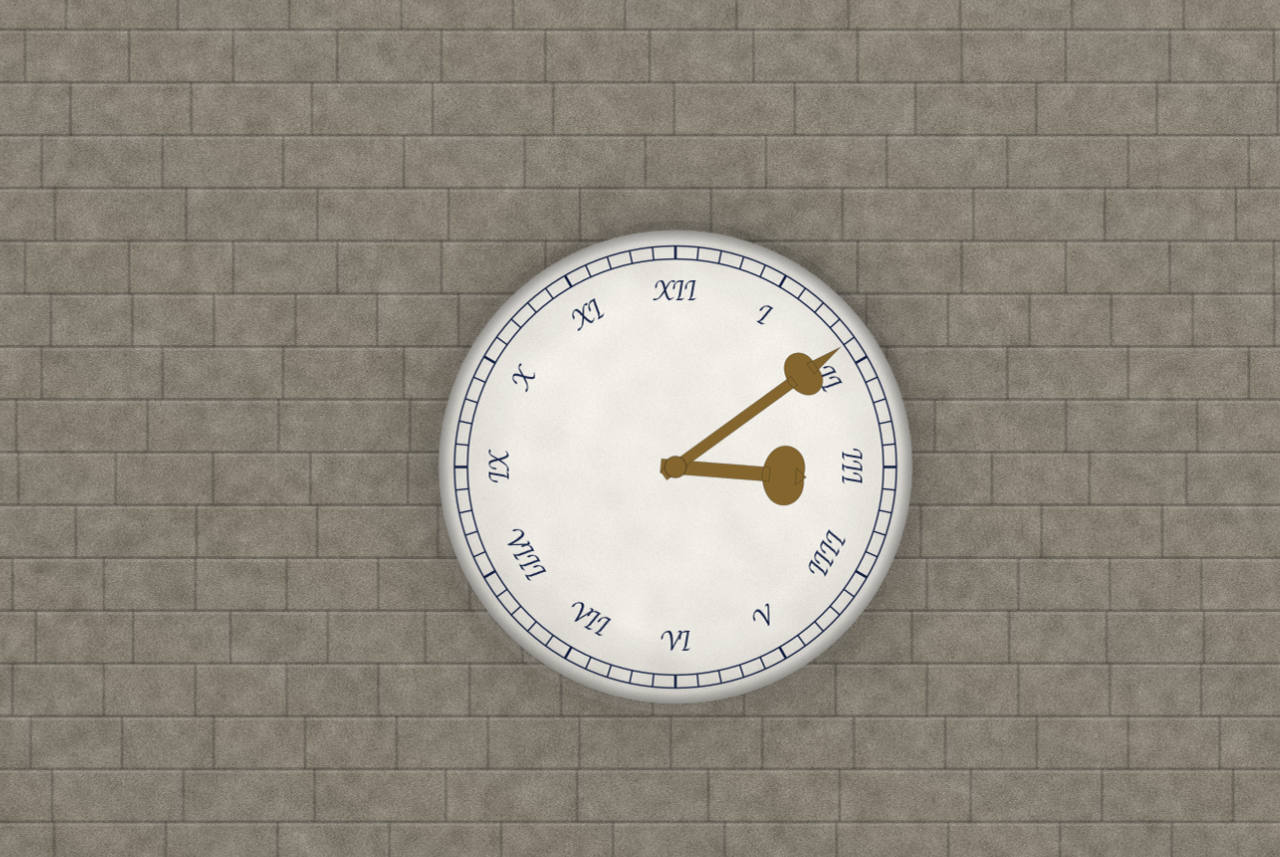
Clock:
3 h 09 min
